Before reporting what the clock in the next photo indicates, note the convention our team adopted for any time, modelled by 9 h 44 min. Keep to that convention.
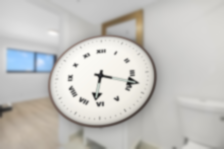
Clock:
6 h 18 min
